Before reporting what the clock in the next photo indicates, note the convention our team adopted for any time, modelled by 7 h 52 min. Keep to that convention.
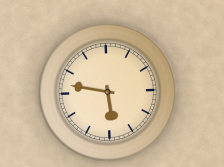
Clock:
5 h 47 min
